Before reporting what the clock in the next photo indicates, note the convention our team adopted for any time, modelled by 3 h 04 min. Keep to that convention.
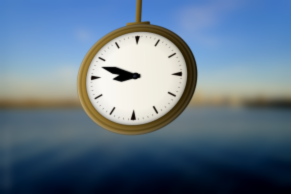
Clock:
8 h 48 min
